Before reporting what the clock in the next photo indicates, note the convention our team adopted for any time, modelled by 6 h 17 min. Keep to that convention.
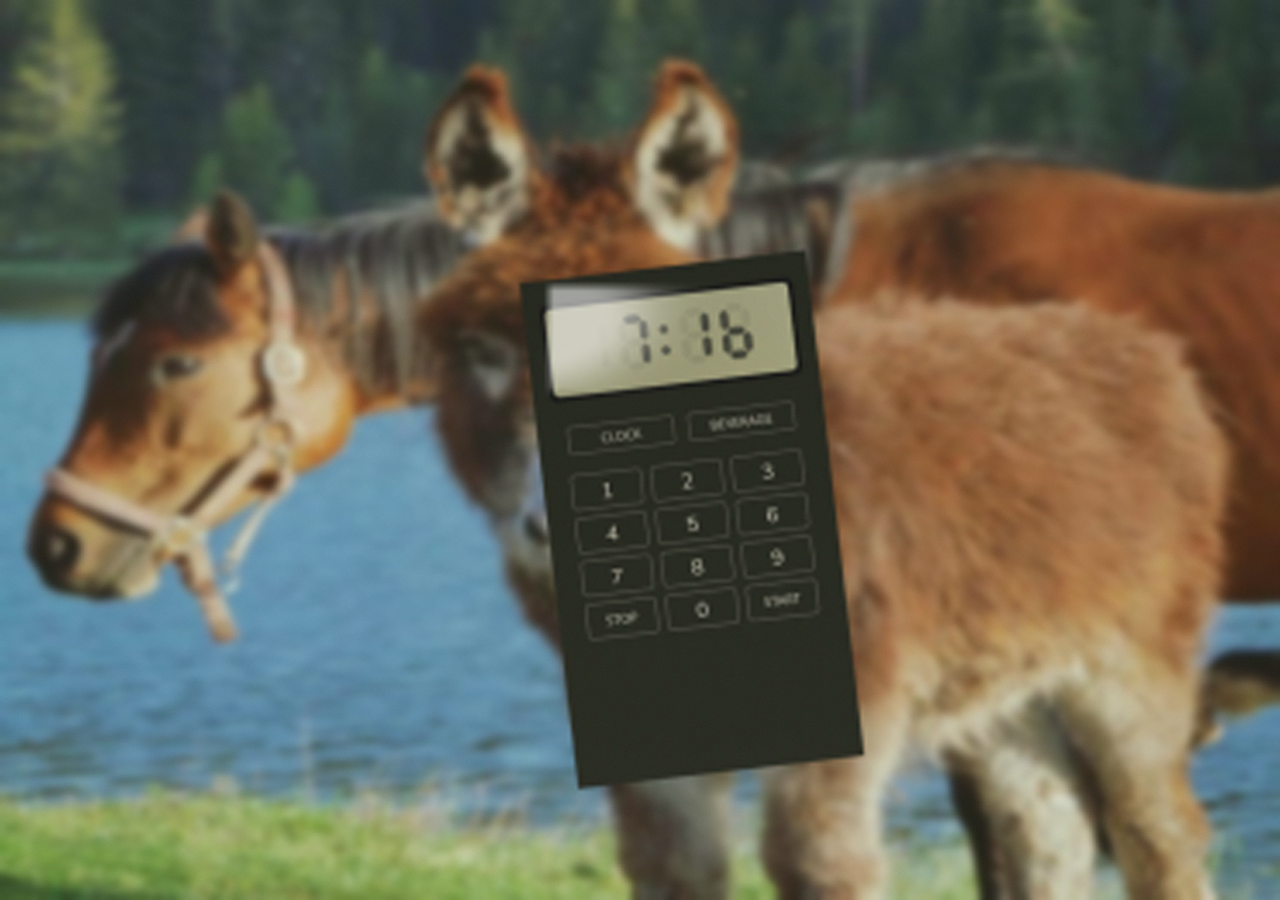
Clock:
7 h 16 min
